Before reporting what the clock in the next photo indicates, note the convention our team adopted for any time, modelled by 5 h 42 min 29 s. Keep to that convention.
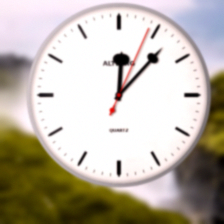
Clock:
12 h 07 min 04 s
